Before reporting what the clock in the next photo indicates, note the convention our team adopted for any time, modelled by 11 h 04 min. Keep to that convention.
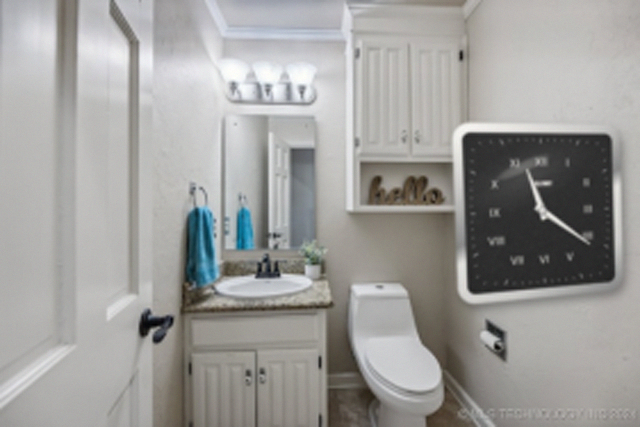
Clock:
11 h 21 min
